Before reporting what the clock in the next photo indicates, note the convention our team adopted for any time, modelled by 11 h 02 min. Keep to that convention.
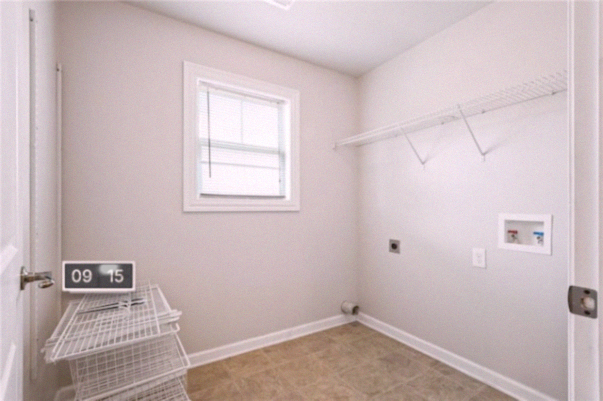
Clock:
9 h 15 min
